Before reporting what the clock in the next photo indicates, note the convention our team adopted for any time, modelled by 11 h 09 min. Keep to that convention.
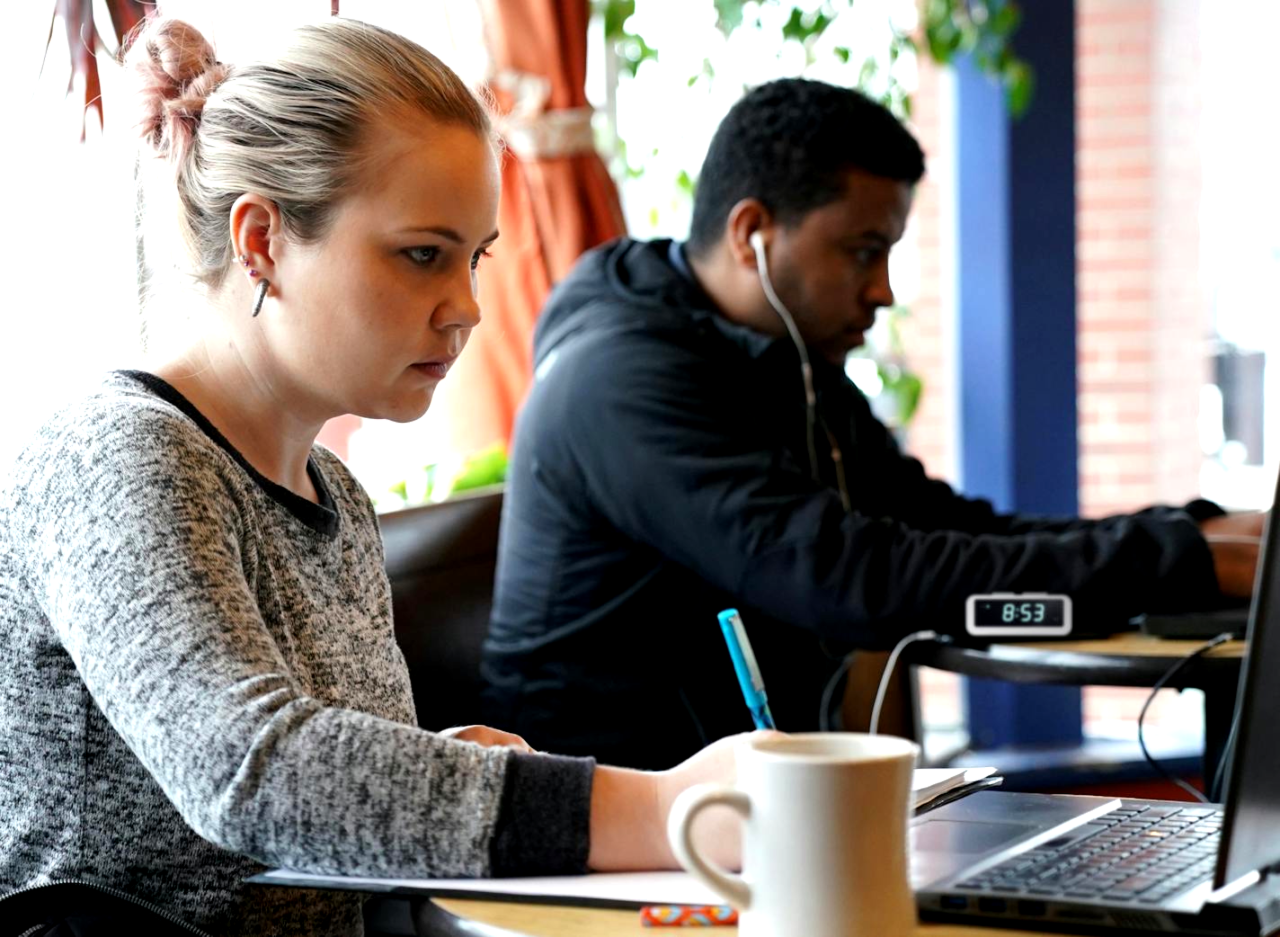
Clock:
8 h 53 min
